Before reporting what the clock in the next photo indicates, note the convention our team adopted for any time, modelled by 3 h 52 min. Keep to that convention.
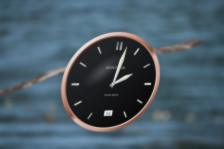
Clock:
2 h 02 min
